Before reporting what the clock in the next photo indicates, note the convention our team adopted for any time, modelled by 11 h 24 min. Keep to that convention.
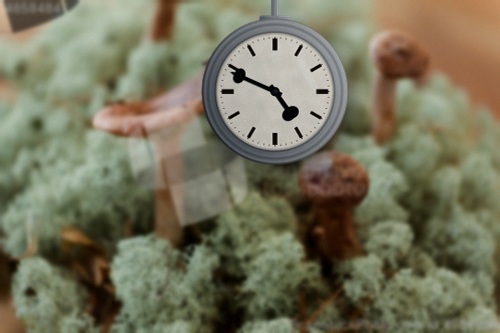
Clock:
4 h 49 min
